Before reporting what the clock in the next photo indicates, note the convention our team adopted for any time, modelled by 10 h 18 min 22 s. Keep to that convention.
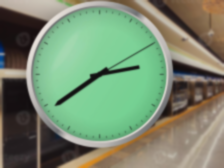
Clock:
2 h 39 min 10 s
